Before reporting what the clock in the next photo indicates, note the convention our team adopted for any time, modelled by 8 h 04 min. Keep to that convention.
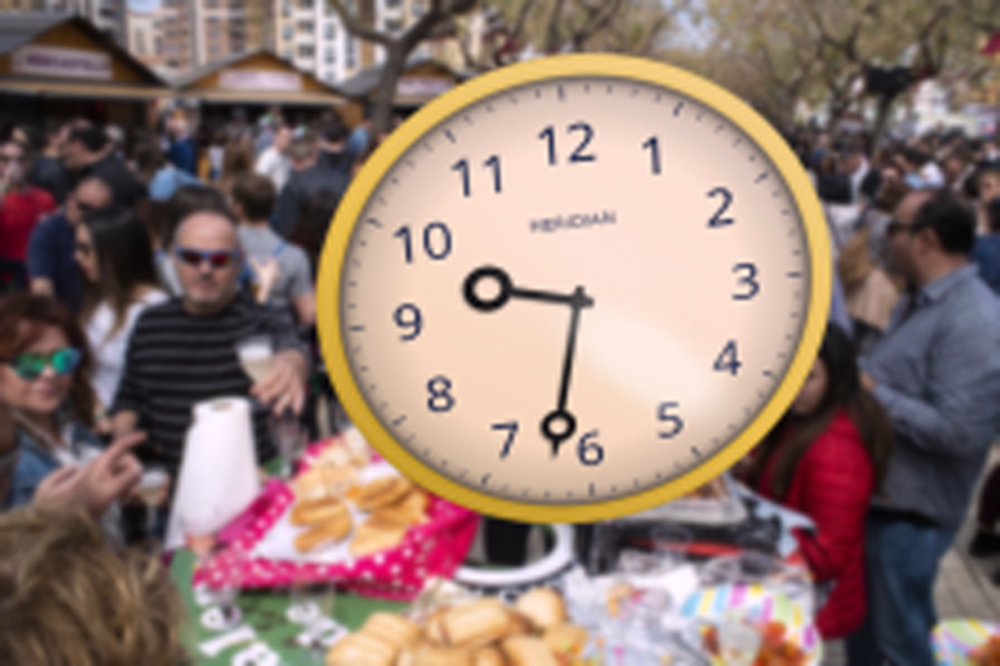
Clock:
9 h 32 min
